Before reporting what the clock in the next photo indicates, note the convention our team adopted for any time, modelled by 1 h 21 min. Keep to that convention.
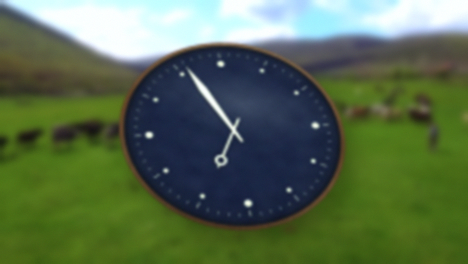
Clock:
6 h 56 min
